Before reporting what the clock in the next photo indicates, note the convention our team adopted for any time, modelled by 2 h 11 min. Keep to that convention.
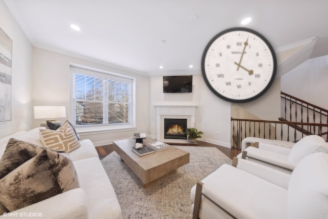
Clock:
4 h 03 min
